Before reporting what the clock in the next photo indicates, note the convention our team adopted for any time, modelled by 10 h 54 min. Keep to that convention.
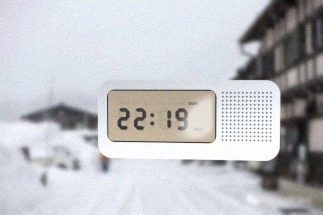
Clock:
22 h 19 min
